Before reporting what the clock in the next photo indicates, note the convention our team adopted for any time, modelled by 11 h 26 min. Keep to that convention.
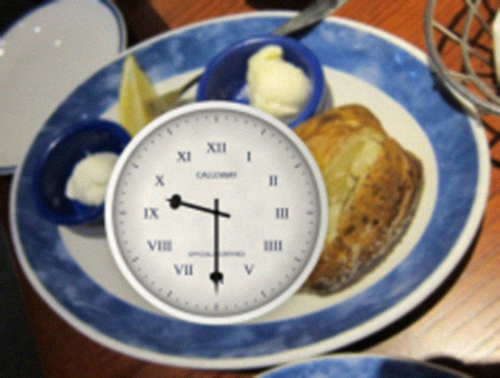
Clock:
9 h 30 min
